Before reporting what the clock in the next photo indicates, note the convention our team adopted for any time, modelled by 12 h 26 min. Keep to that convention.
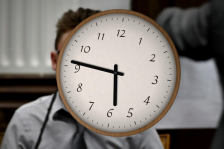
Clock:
5 h 46 min
